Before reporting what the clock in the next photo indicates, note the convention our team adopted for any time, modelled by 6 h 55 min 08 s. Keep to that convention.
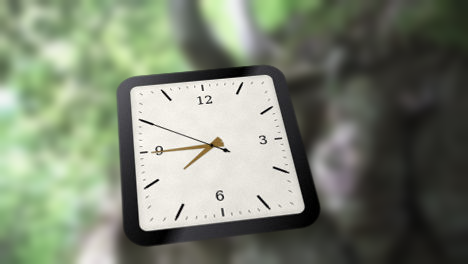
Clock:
7 h 44 min 50 s
